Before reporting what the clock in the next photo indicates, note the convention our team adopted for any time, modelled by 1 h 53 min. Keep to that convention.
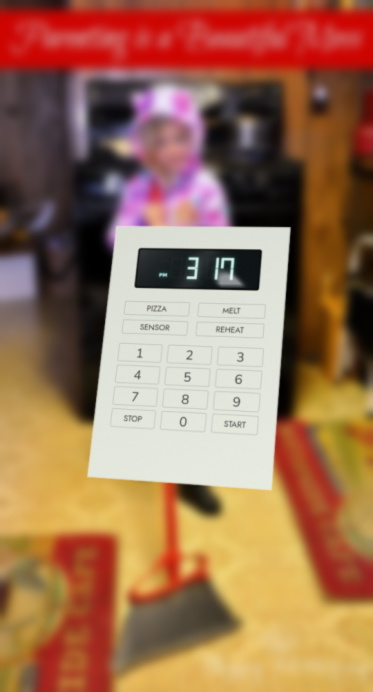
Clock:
3 h 17 min
